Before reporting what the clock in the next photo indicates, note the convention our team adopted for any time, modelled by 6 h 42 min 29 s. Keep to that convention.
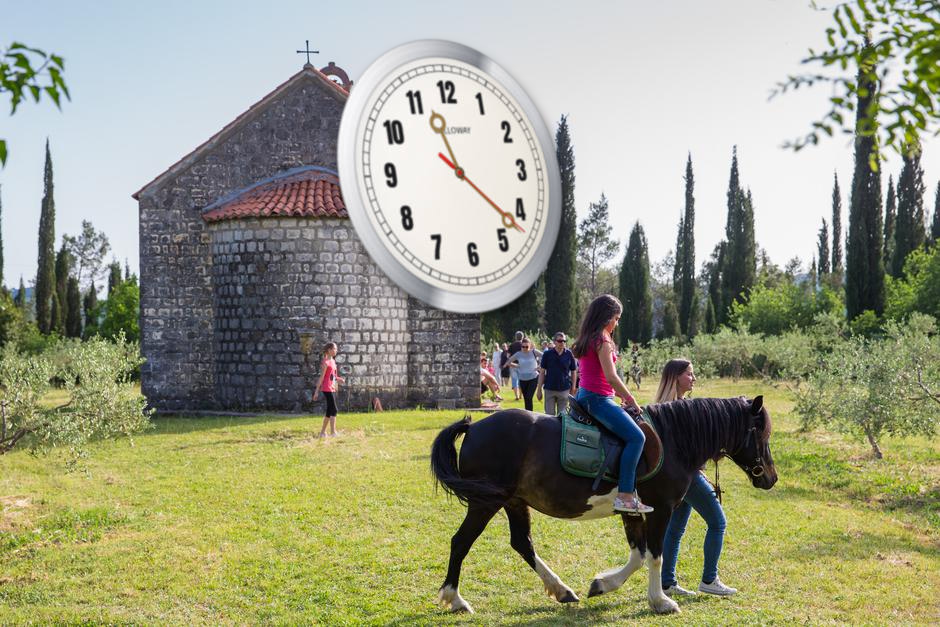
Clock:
11 h 22 min 22 s
